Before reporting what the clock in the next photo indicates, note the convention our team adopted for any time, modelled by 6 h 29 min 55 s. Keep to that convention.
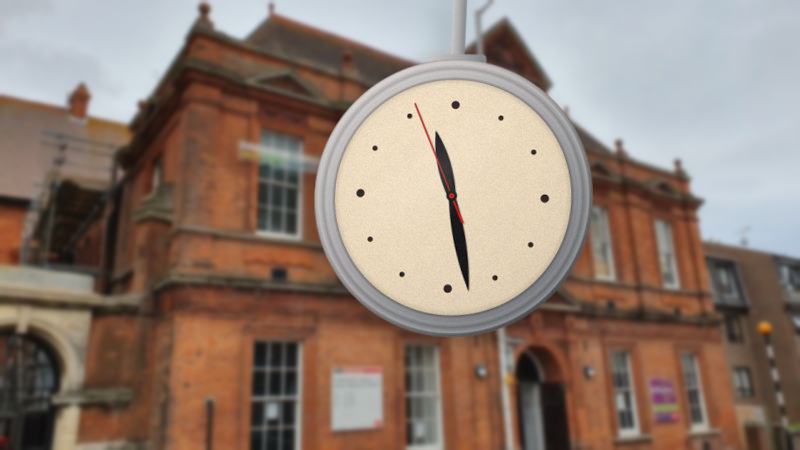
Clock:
11 h 27 min 56 s
